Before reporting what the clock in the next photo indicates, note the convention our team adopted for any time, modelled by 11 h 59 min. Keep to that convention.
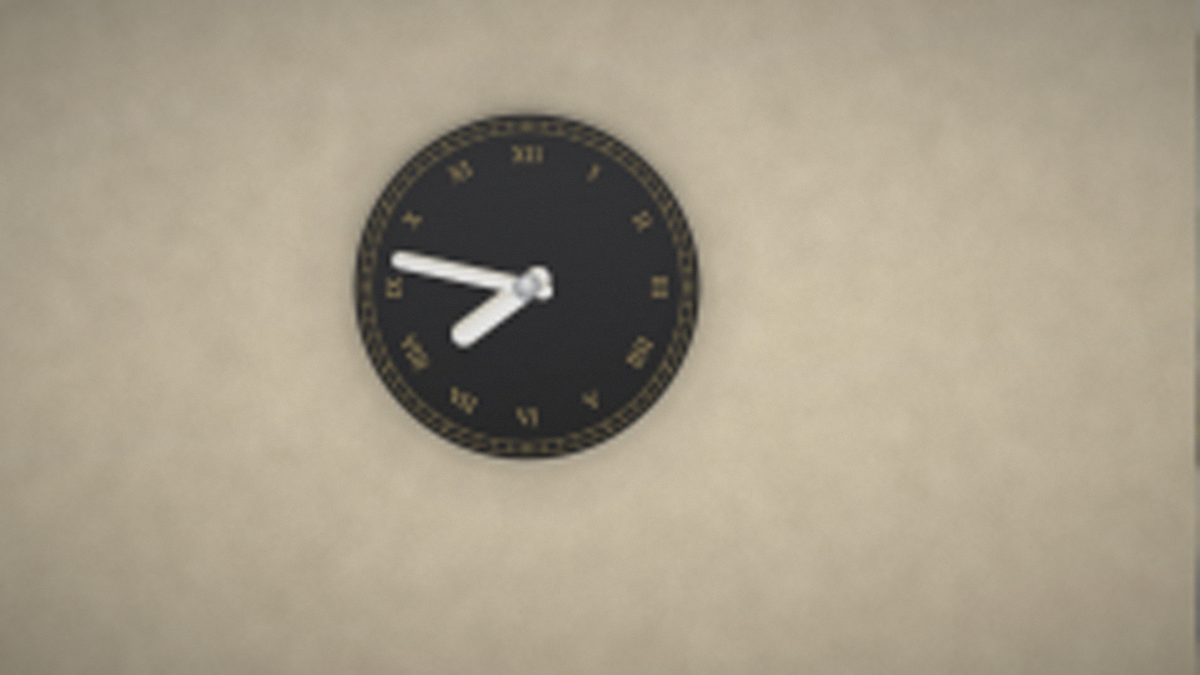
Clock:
7 h 47 min
